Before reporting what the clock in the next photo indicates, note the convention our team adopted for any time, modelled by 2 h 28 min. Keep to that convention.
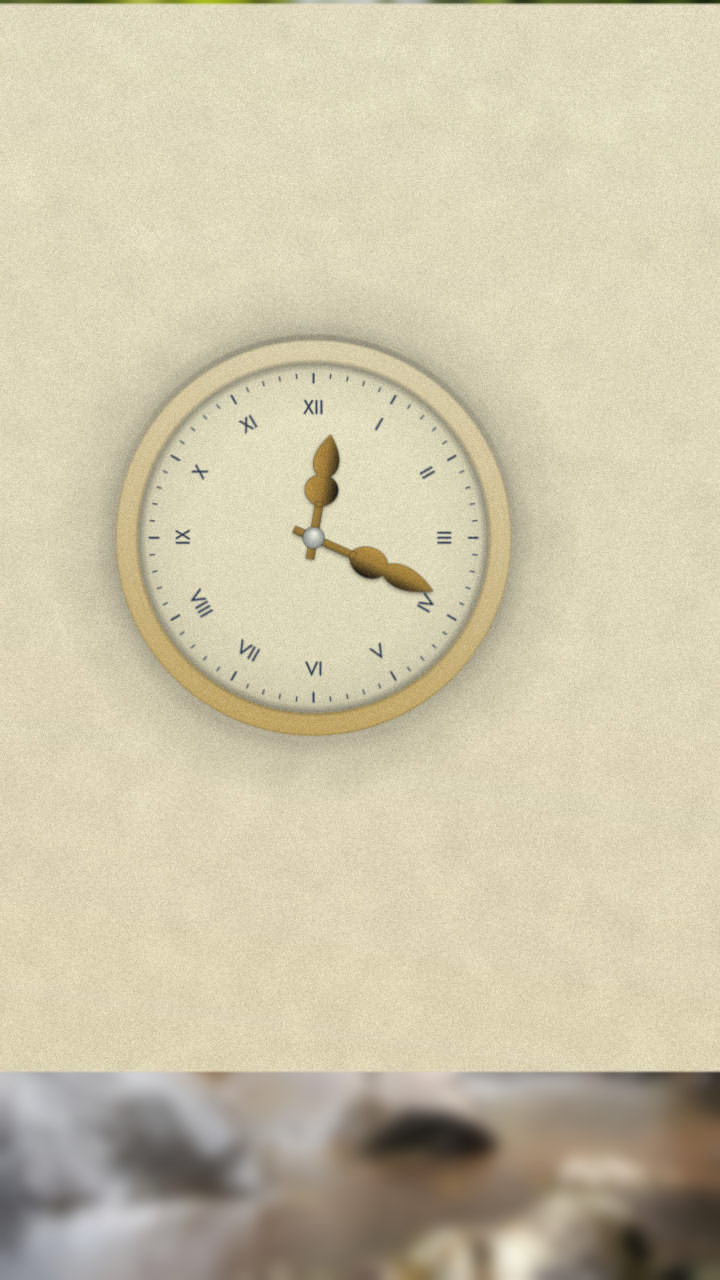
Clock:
12 h 19 min
